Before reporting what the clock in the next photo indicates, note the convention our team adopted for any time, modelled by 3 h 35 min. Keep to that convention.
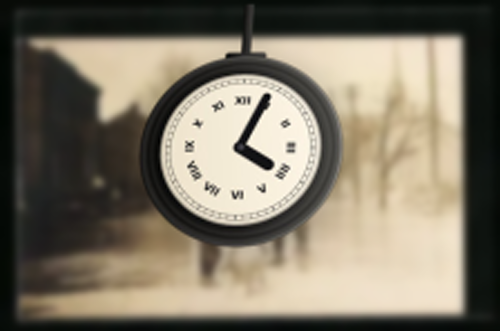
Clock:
4 h 04 min
